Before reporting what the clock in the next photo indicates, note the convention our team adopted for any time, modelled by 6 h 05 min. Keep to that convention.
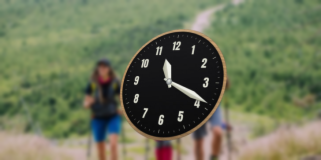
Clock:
11 h 19 min
